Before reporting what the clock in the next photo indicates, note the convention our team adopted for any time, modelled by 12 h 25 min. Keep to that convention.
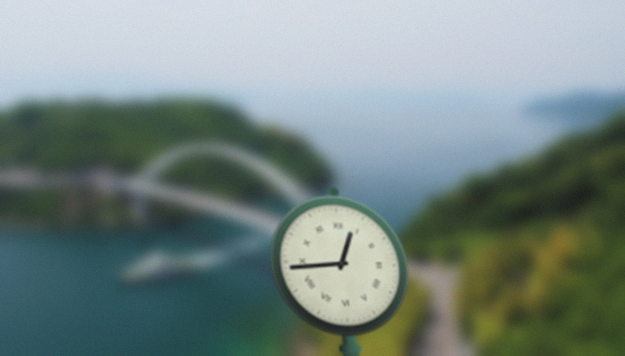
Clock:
12 h 44 min
